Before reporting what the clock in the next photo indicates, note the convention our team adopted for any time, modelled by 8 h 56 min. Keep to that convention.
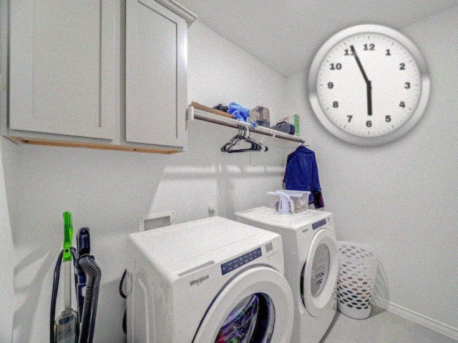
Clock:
5 h 56 min
